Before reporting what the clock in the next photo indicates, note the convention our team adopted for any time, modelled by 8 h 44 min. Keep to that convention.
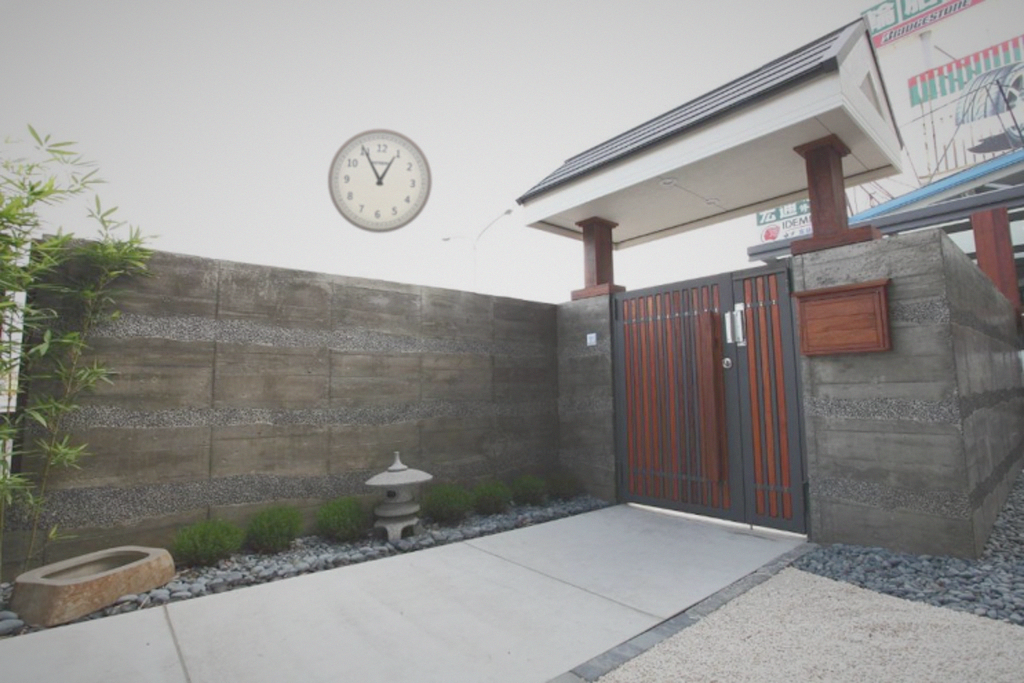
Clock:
12 h 55 min
